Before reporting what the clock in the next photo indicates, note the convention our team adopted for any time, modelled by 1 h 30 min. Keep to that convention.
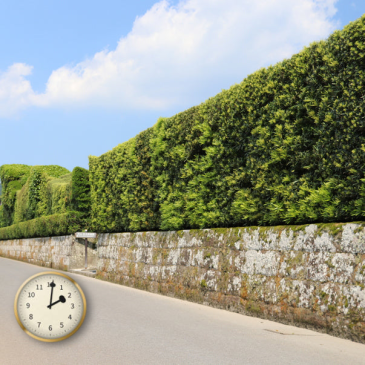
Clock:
2 h 01 min
